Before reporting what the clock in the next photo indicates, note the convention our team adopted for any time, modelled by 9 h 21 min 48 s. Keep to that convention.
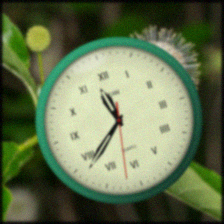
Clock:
11 h 38 min 32 s
